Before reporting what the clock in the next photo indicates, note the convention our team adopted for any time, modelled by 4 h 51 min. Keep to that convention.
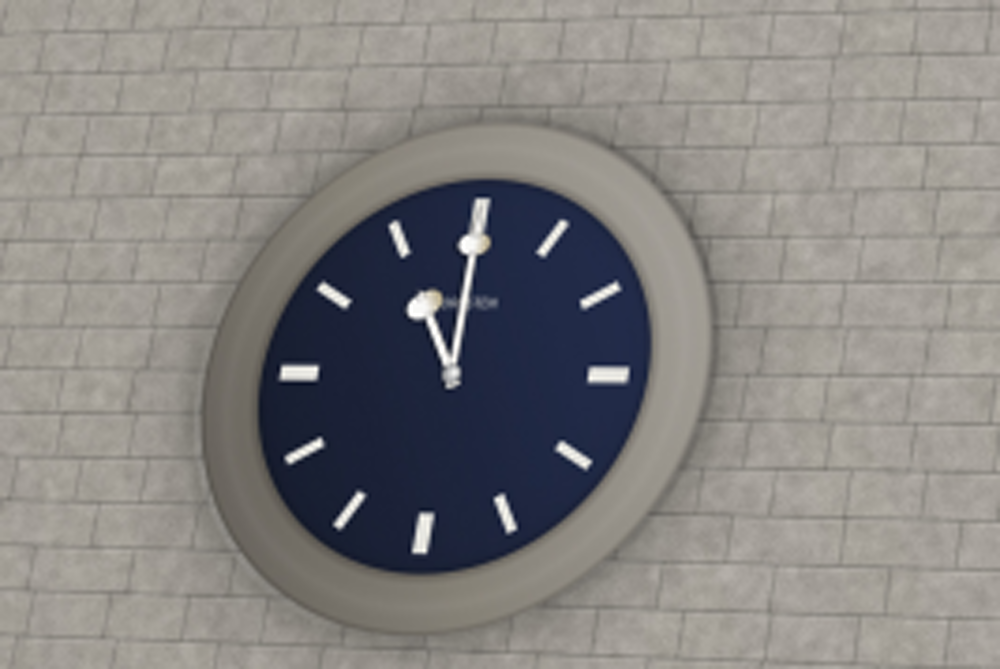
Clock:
11 h 00 min
